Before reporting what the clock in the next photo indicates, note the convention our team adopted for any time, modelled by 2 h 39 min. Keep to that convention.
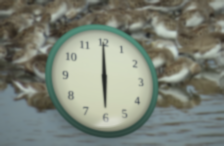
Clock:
6 h 00 min
